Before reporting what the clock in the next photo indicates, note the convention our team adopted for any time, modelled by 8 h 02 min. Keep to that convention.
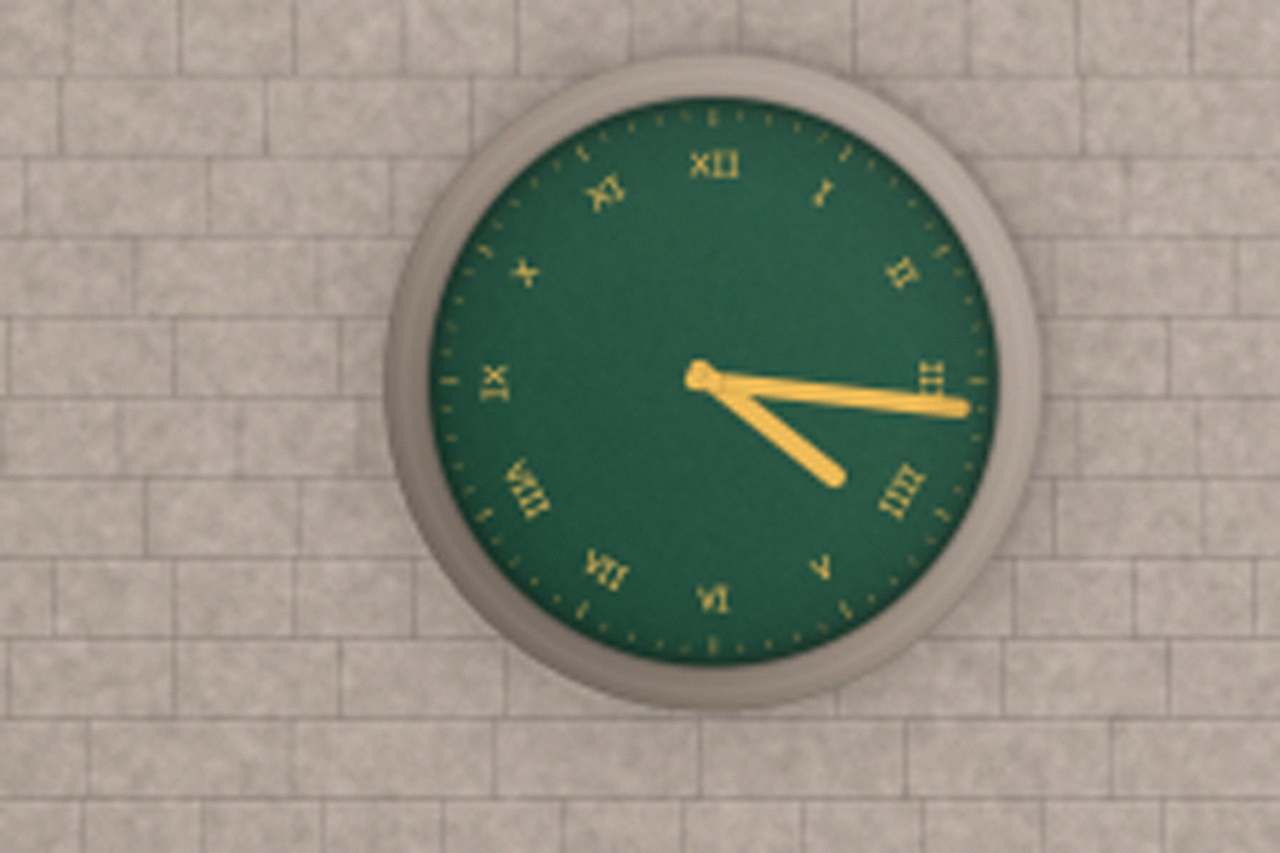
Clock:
4 h 16 min
